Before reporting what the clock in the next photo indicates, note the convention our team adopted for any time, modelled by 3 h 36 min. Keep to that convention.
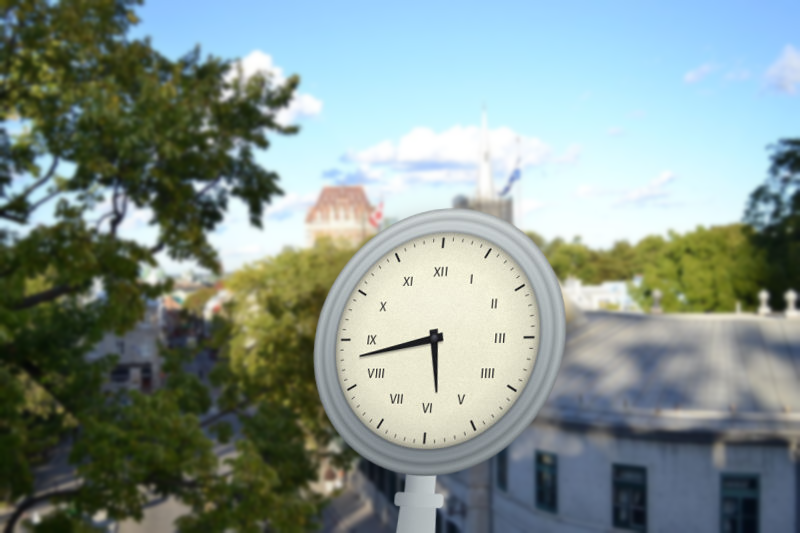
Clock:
5 h 43 min
